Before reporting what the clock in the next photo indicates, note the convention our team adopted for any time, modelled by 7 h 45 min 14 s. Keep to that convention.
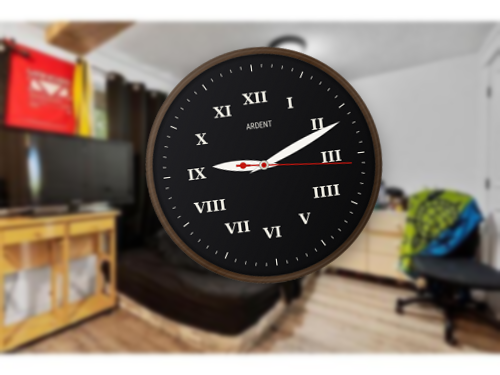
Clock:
9 h 11 min 16 s
